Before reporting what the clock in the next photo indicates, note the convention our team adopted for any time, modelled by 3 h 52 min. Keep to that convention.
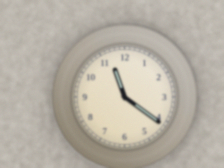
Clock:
11 h 21 min
